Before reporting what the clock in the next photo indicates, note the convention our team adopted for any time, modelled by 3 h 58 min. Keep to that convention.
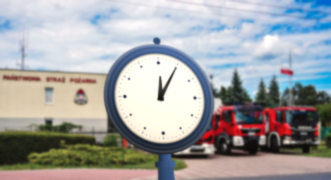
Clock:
12 h 05 min
